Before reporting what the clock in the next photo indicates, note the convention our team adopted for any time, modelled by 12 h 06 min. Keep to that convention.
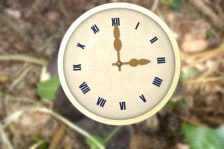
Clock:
3 h 00 min
